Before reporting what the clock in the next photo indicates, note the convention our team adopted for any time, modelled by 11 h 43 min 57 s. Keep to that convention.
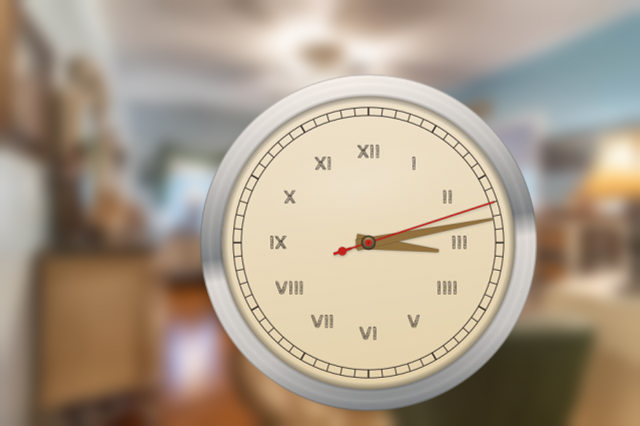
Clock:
3 h 13 min 12 s
